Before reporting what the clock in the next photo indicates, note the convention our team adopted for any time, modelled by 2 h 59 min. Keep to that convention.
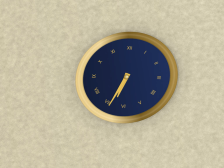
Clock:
6 h 34 min
